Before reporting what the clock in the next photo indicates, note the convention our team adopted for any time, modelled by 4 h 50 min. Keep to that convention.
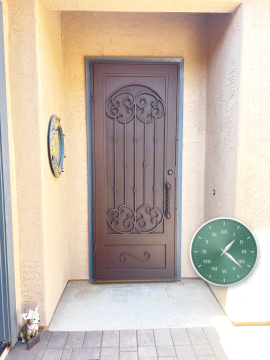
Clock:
1 h 22 min
